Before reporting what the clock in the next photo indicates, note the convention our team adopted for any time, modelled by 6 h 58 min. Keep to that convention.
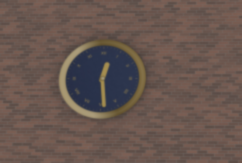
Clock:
12 h 29 min
